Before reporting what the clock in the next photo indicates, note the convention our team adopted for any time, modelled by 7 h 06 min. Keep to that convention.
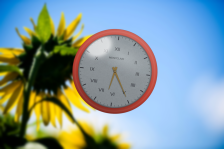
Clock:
6 h 25 min
